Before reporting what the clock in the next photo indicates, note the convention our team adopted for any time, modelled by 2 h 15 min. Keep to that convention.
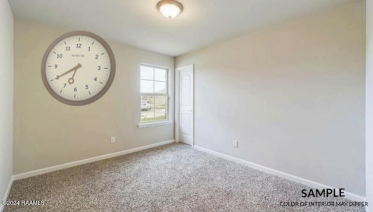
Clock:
6 h 40 min
